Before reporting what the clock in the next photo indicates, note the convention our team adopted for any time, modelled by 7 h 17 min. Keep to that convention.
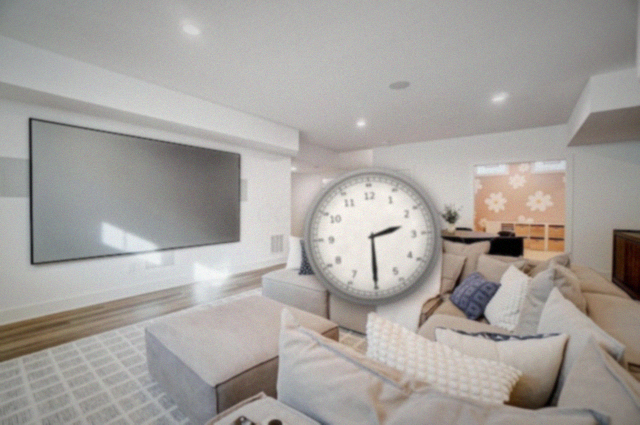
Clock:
2 h 30 min
